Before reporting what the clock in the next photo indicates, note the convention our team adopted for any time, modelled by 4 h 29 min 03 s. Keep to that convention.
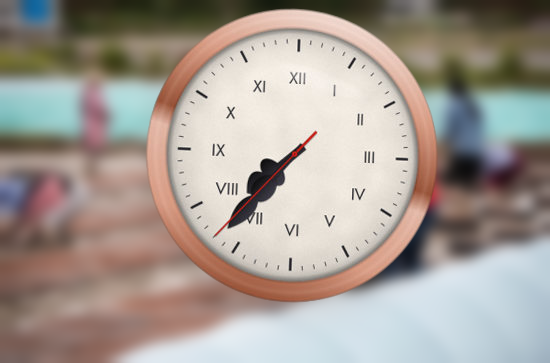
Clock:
7 h 36 min 37 s
